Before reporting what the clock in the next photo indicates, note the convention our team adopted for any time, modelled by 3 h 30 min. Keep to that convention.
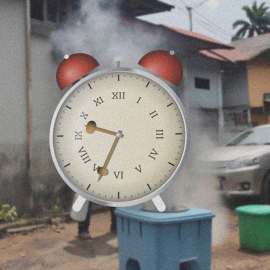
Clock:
9 h 34 min
